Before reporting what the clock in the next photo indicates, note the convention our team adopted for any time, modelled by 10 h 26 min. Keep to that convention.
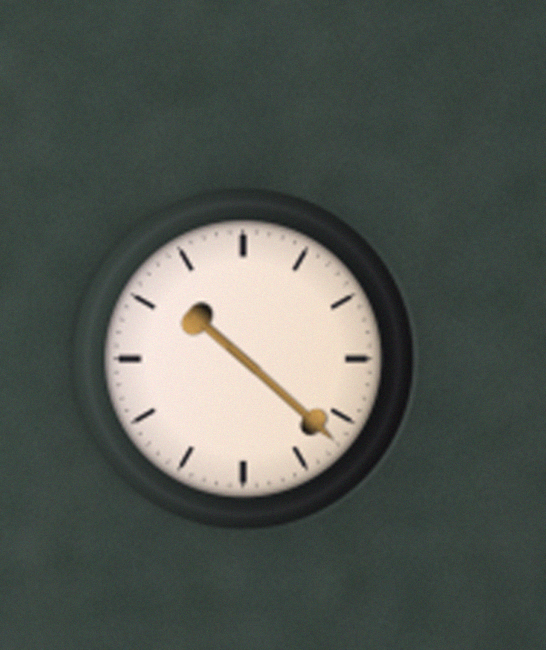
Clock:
10 h 22 min
